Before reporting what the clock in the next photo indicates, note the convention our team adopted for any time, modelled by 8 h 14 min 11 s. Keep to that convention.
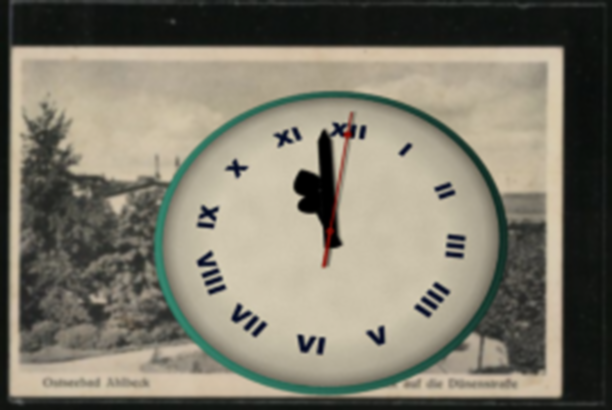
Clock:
10 h 58 min 00 s
